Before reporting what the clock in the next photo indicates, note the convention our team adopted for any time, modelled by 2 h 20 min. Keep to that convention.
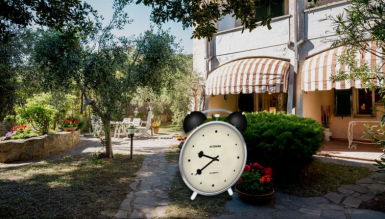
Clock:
9 h 39 min
